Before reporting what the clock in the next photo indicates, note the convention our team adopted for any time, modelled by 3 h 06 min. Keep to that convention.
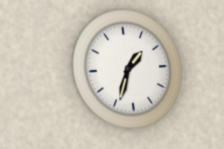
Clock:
1 h 34 min
